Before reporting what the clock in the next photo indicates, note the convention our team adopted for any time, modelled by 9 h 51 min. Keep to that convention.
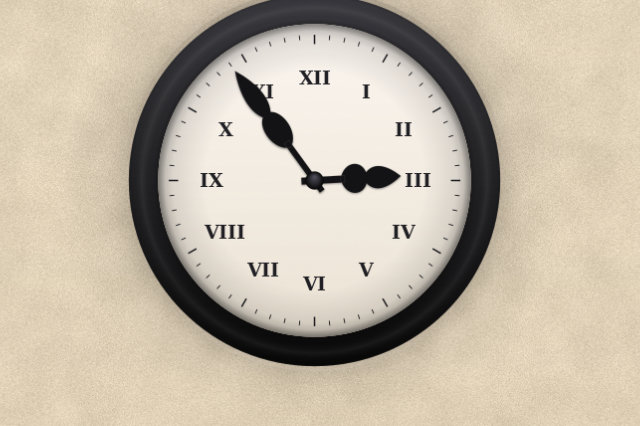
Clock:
2 h 54 min
